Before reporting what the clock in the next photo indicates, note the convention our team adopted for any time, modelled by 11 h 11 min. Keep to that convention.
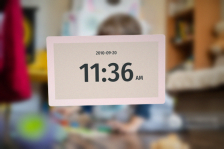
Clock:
11 h 36 min
